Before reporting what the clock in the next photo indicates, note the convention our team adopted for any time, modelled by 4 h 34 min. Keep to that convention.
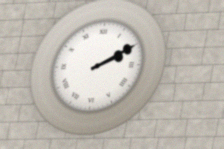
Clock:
2 h 10 min
